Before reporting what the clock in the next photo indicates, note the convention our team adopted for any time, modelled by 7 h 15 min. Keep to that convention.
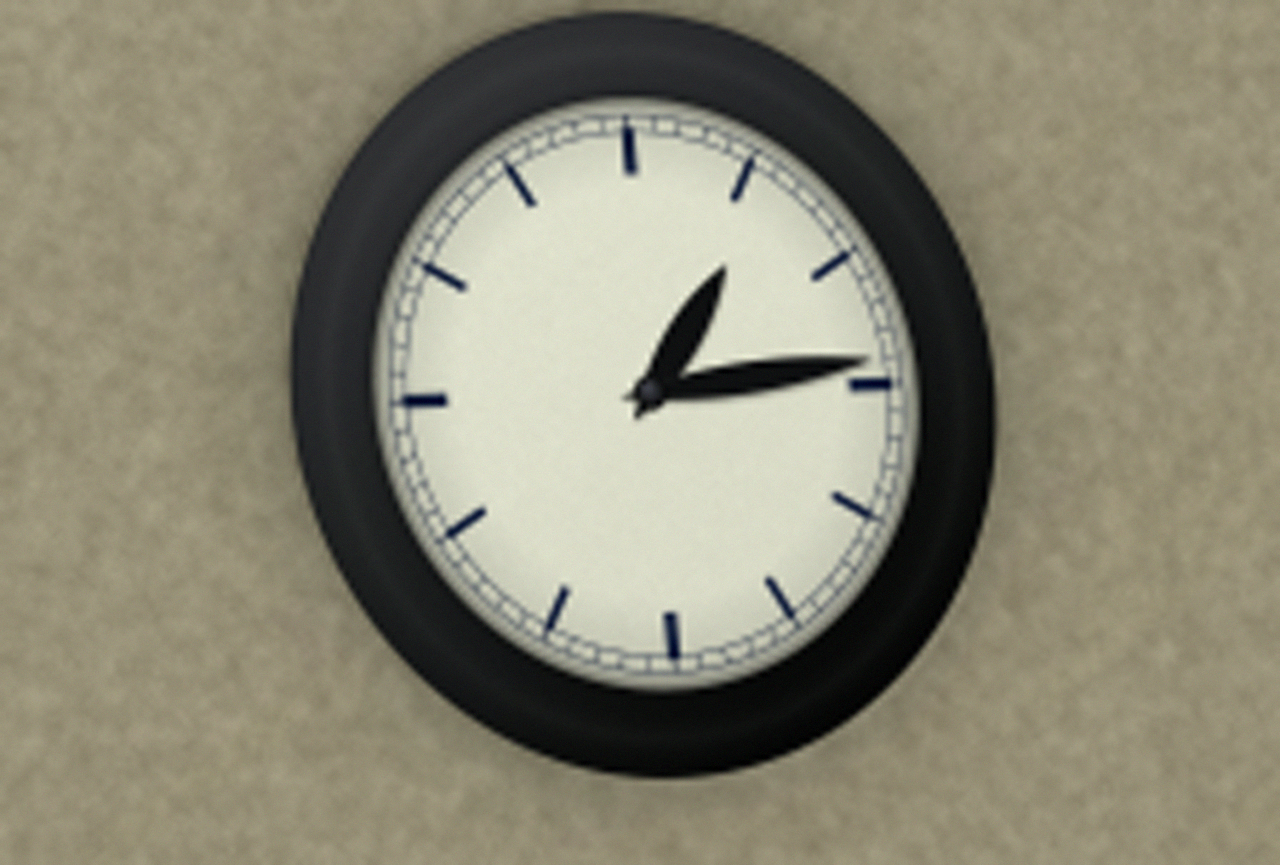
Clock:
1 h 14 min
